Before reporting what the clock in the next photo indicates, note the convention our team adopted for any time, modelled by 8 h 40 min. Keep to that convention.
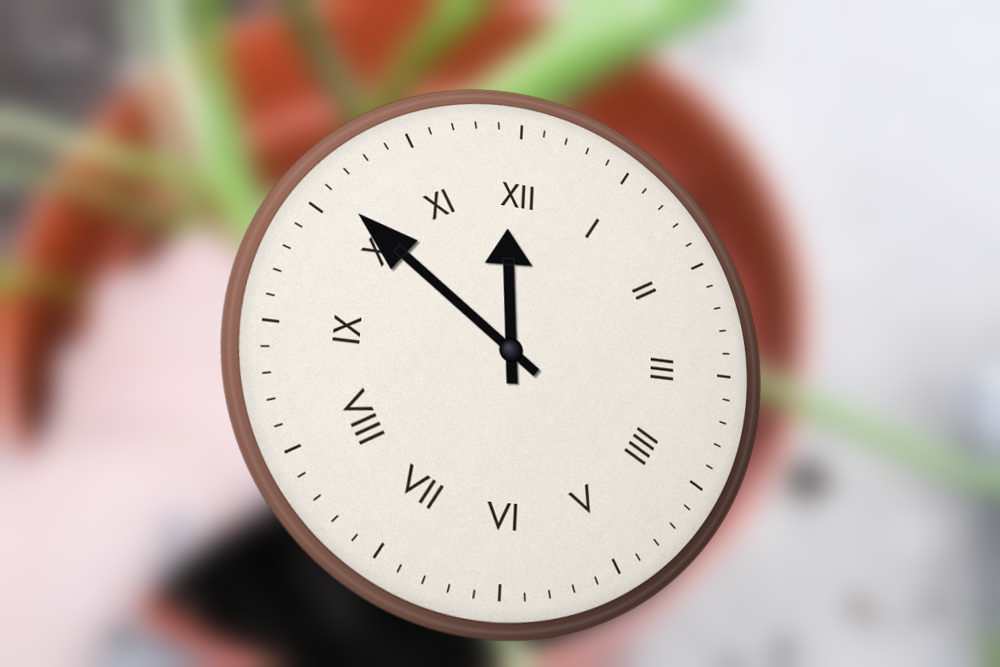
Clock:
11 h 51 min
